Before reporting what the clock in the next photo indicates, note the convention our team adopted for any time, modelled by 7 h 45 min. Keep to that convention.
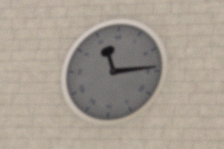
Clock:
11 h 14 min
